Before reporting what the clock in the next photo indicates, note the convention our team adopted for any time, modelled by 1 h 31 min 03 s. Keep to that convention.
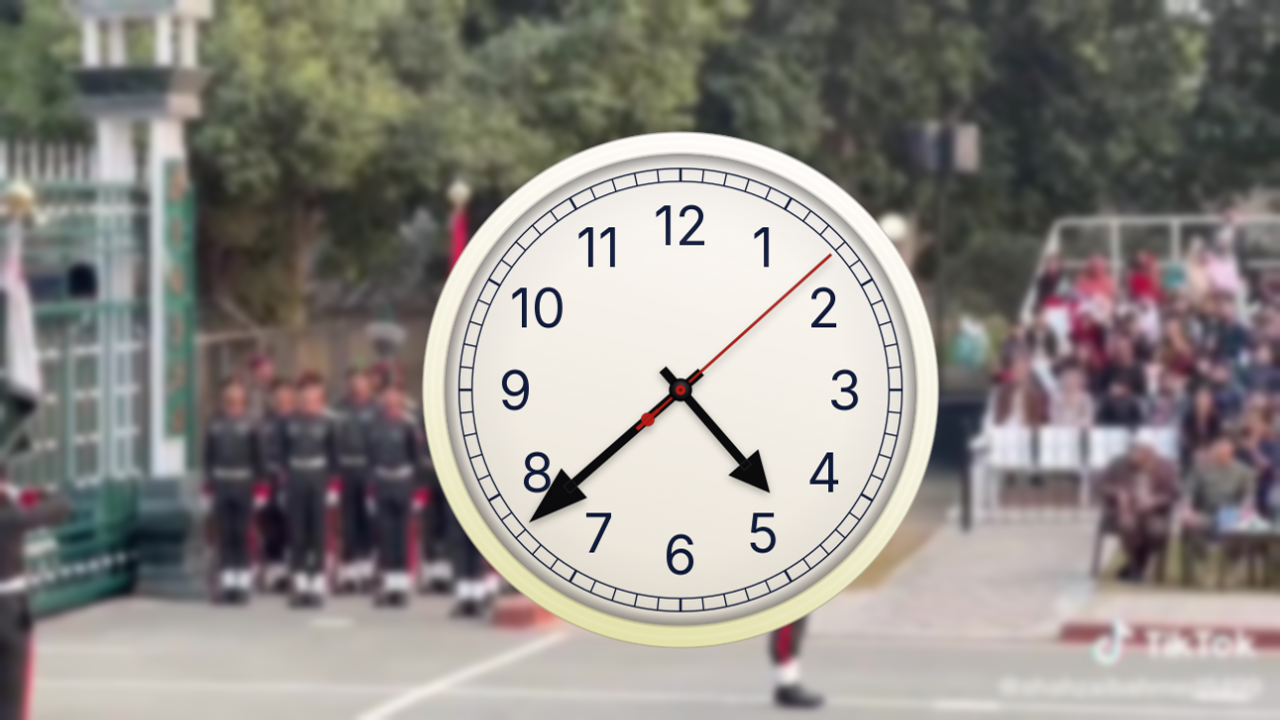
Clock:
4 h 38 min 08 s
